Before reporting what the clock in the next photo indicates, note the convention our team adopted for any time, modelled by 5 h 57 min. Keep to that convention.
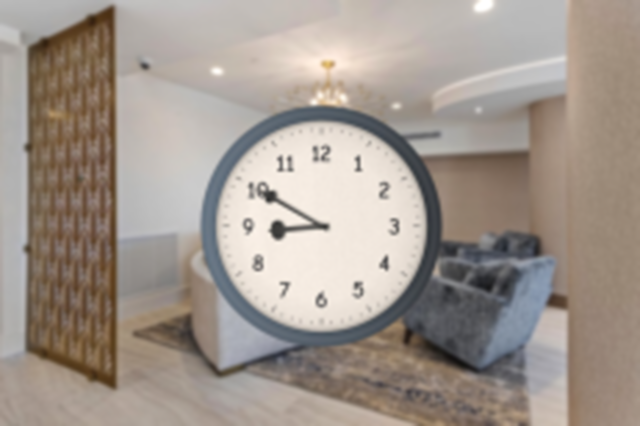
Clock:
8 h 50 min
